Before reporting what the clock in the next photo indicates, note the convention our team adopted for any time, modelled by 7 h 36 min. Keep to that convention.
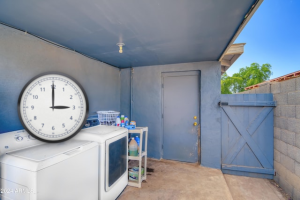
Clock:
3 h 00 min
